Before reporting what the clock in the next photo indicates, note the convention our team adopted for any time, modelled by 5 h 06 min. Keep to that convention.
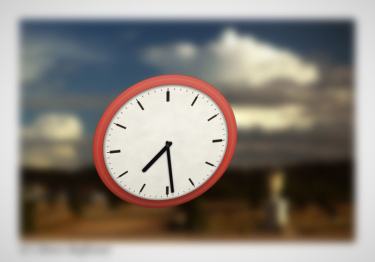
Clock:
7 h 29 min
